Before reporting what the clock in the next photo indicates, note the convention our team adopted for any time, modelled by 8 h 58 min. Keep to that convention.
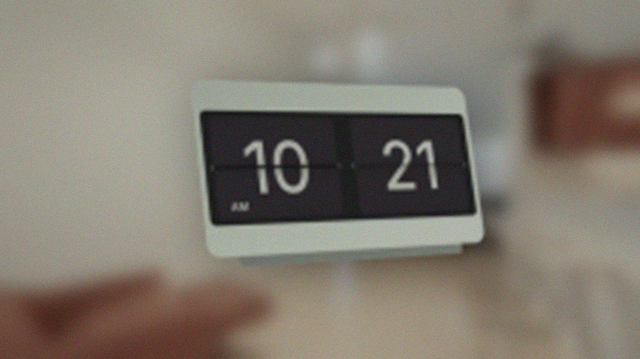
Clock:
10 h 21 min
